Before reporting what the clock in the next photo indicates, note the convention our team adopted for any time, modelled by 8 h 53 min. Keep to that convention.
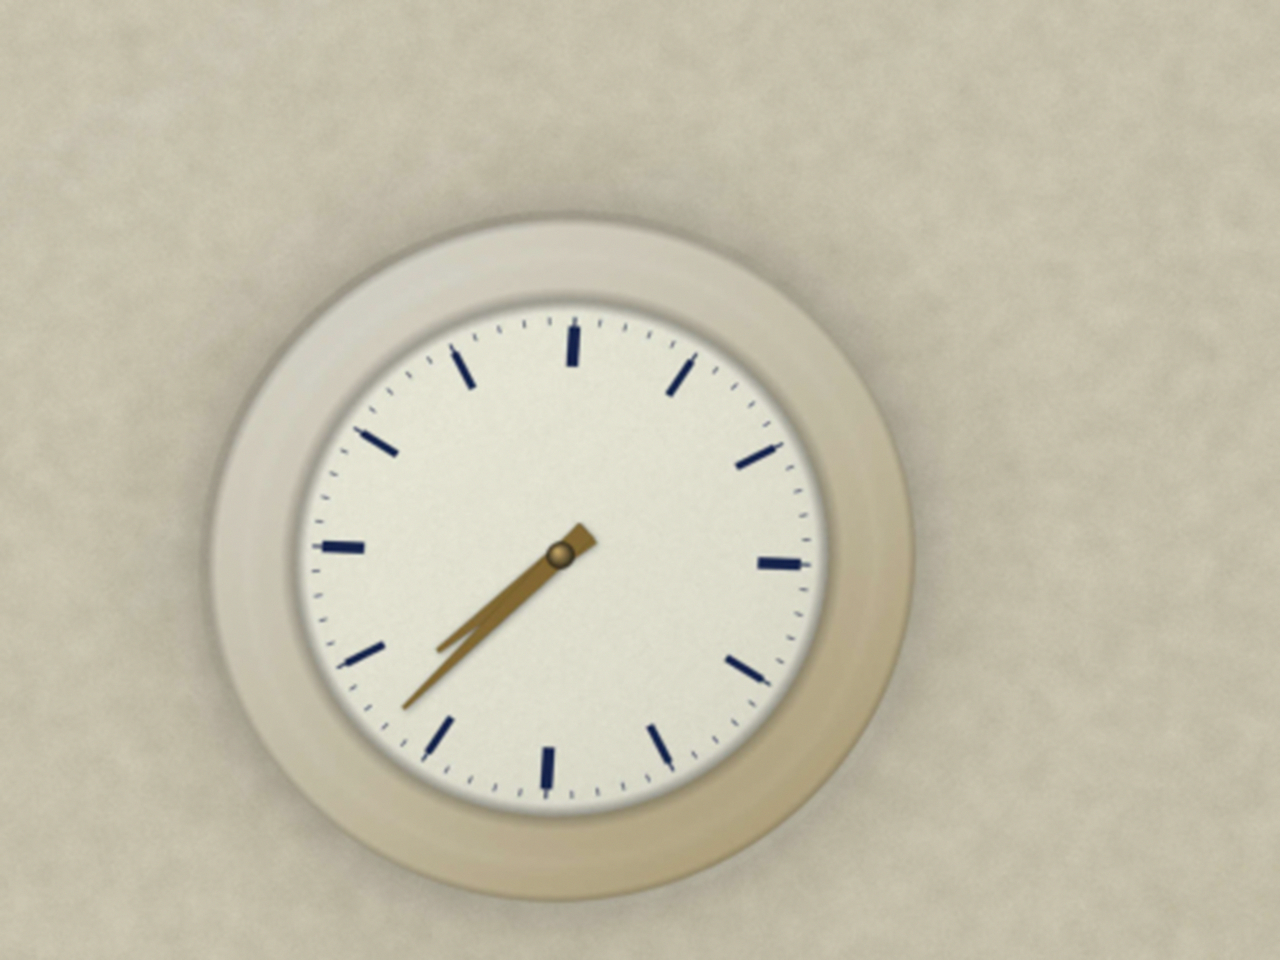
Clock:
7 h 37 min
